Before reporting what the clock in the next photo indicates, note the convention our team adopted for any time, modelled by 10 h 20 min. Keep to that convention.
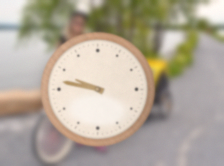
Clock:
9 h 47 min
